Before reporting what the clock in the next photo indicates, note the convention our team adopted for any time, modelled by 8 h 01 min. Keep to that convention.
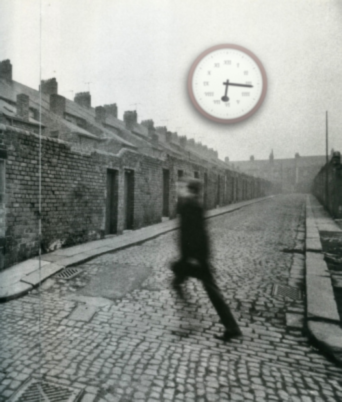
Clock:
6 h 16 min
